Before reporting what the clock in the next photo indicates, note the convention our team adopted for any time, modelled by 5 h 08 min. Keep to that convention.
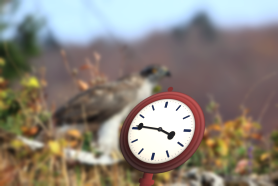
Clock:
3 h 46 min
